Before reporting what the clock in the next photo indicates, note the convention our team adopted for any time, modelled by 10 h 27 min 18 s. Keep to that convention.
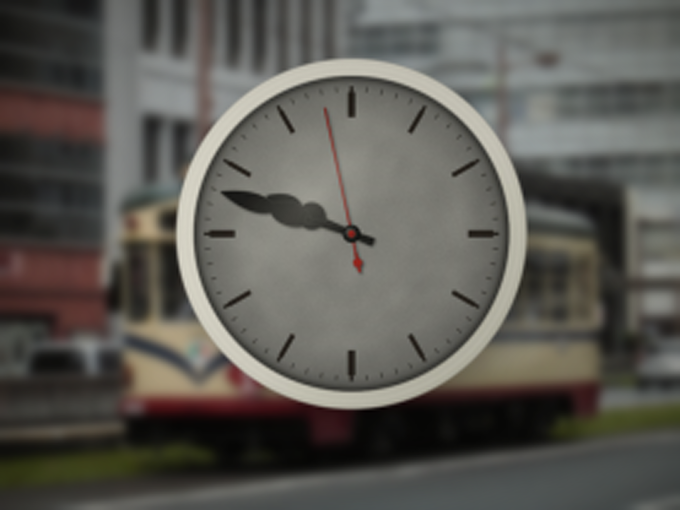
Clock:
9 h 47 min 58 s
